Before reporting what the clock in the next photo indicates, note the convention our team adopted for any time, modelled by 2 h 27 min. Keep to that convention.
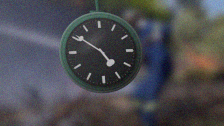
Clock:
4 h 51 min
